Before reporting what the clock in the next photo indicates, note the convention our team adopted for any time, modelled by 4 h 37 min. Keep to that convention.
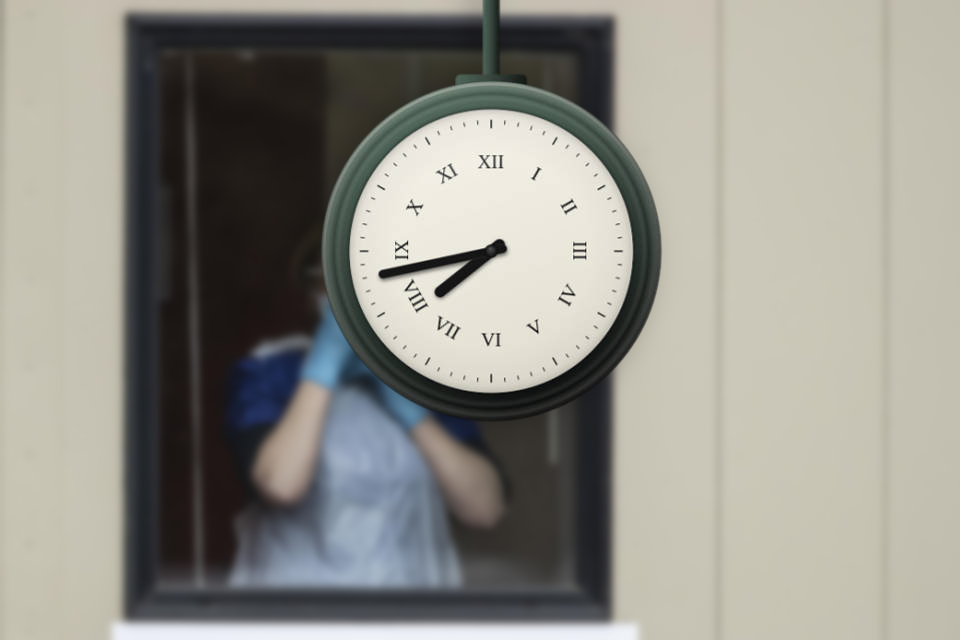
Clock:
7 h 43 min
